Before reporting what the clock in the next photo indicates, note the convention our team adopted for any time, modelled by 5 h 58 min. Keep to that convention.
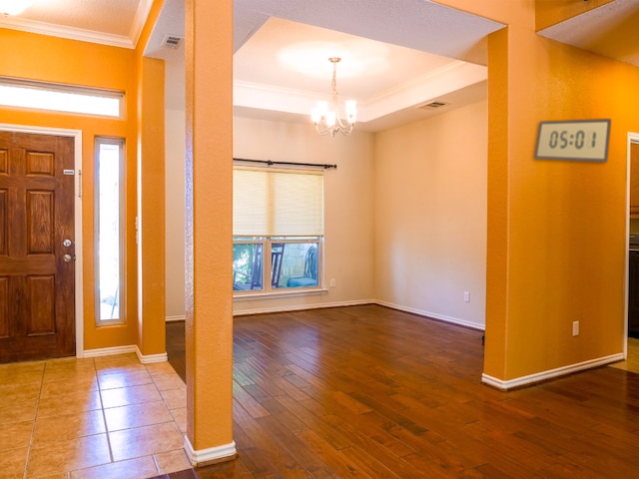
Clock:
5 h 01 min
